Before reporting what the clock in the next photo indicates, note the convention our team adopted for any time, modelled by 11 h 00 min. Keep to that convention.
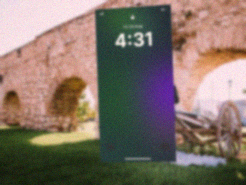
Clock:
4 h 31 min
